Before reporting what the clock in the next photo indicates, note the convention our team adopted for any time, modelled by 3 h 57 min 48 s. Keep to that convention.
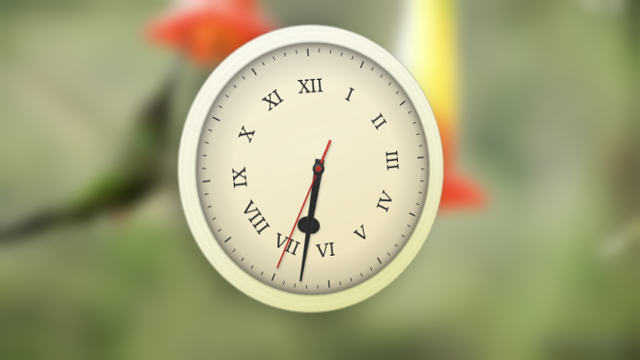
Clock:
6 h 32 min 35 s
